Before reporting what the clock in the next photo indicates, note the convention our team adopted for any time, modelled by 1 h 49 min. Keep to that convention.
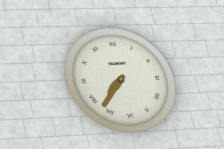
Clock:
7 h 37 min
